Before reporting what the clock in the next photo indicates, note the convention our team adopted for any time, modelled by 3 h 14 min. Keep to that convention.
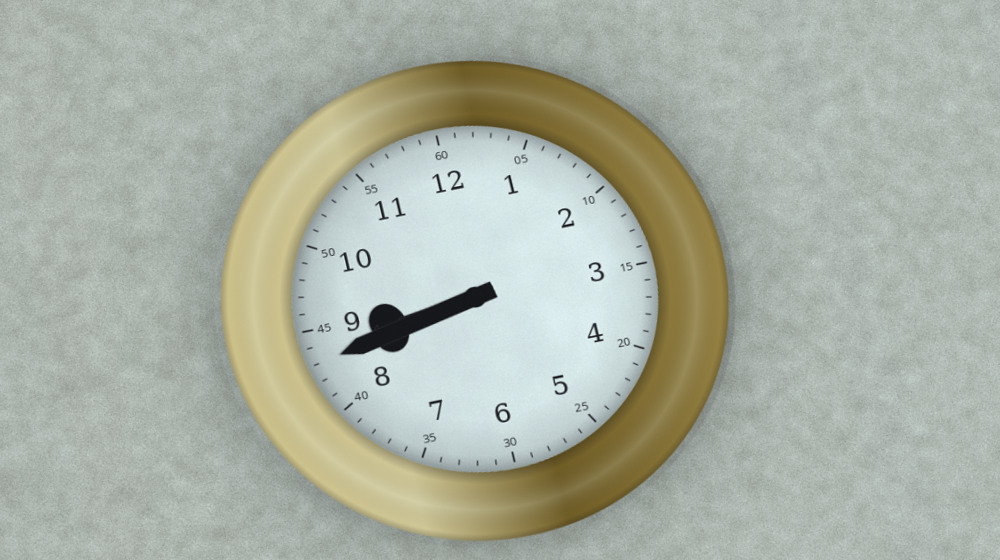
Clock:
8 h 43 min
